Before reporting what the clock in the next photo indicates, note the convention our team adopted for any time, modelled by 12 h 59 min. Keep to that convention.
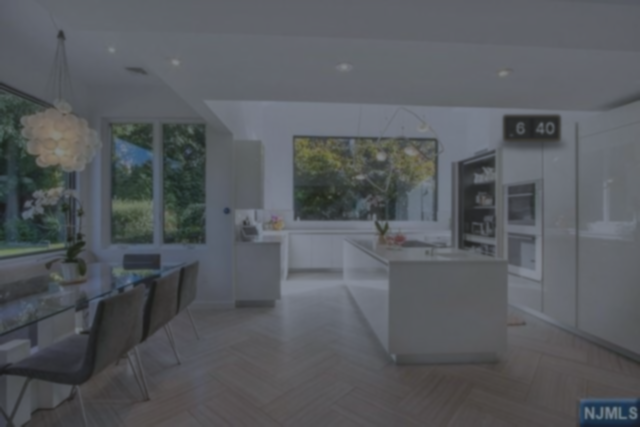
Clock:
6 h 40 min
